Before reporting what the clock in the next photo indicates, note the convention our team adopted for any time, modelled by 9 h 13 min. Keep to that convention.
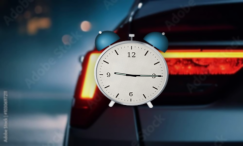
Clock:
9 h 15 min
